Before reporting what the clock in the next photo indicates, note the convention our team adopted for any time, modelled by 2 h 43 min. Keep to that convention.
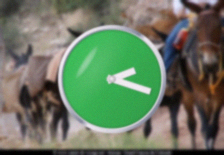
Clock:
2 h 18 min
